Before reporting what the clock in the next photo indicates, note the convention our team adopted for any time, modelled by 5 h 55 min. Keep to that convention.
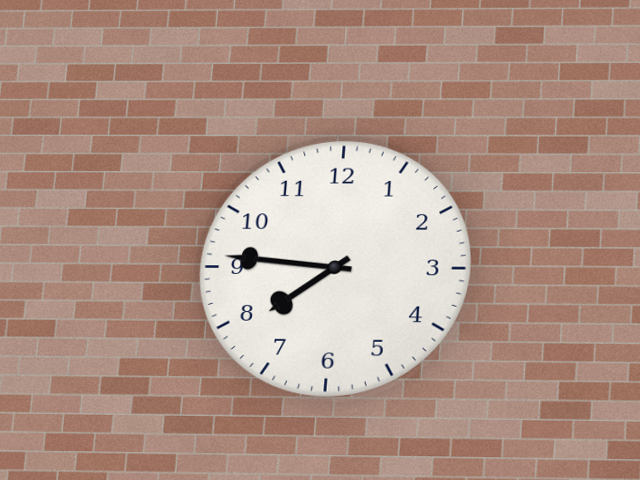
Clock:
7 h 46 min
